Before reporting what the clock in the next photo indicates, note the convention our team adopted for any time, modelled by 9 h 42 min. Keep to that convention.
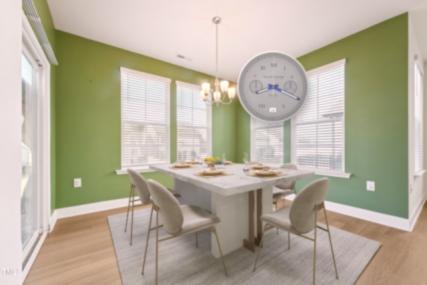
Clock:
8 h 19 min
